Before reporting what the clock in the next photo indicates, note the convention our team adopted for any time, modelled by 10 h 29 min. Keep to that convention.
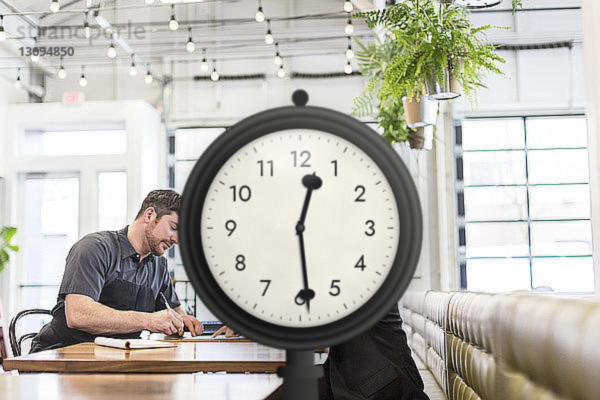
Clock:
12 h 29 min
